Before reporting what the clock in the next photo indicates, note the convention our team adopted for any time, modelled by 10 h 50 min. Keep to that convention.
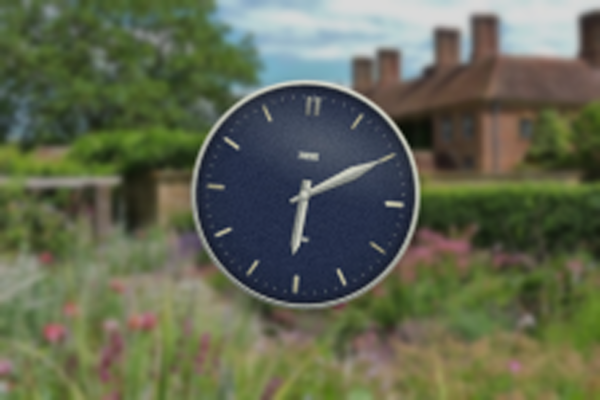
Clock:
6 h 10 min
